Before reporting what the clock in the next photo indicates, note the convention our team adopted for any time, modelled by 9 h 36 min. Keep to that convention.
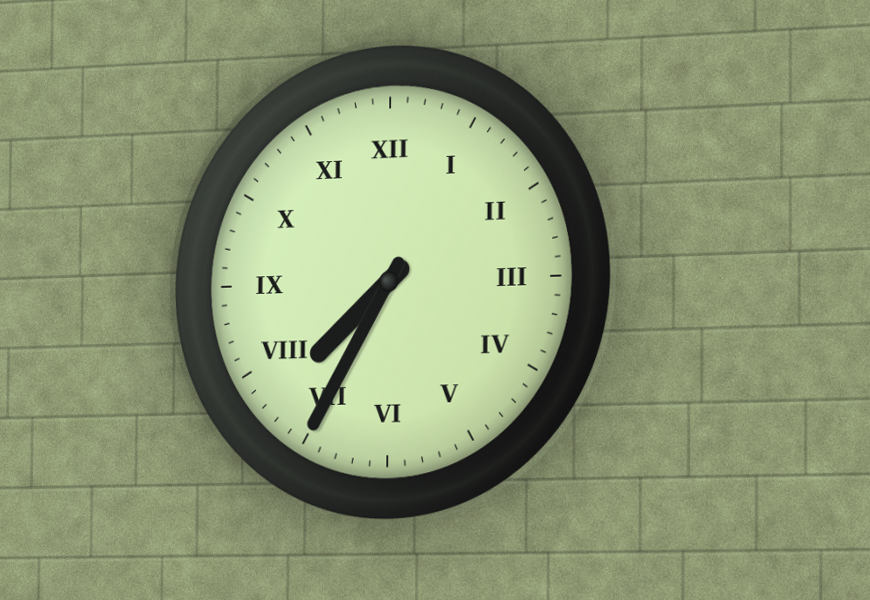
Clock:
7 h 35 min
